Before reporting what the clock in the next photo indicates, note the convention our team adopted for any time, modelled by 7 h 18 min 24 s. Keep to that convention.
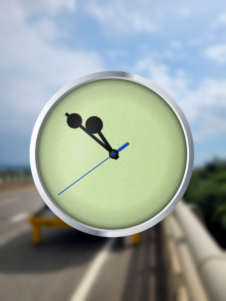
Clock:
10 h 51 min 39 s
